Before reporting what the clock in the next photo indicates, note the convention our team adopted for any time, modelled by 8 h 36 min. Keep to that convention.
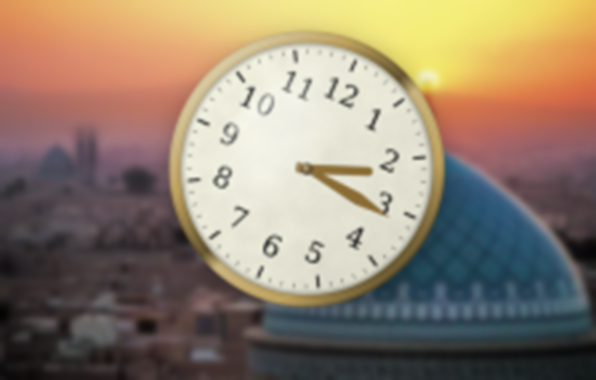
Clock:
2 h 16 min
